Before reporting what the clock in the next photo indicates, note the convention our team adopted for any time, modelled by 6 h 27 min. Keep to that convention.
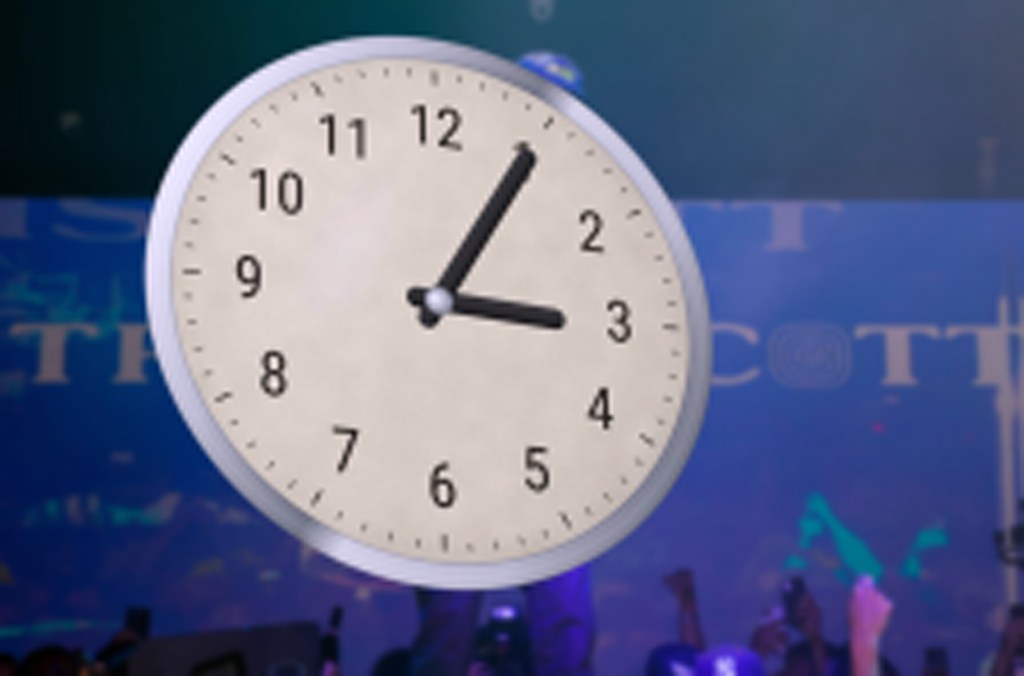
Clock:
3 h 05 min
